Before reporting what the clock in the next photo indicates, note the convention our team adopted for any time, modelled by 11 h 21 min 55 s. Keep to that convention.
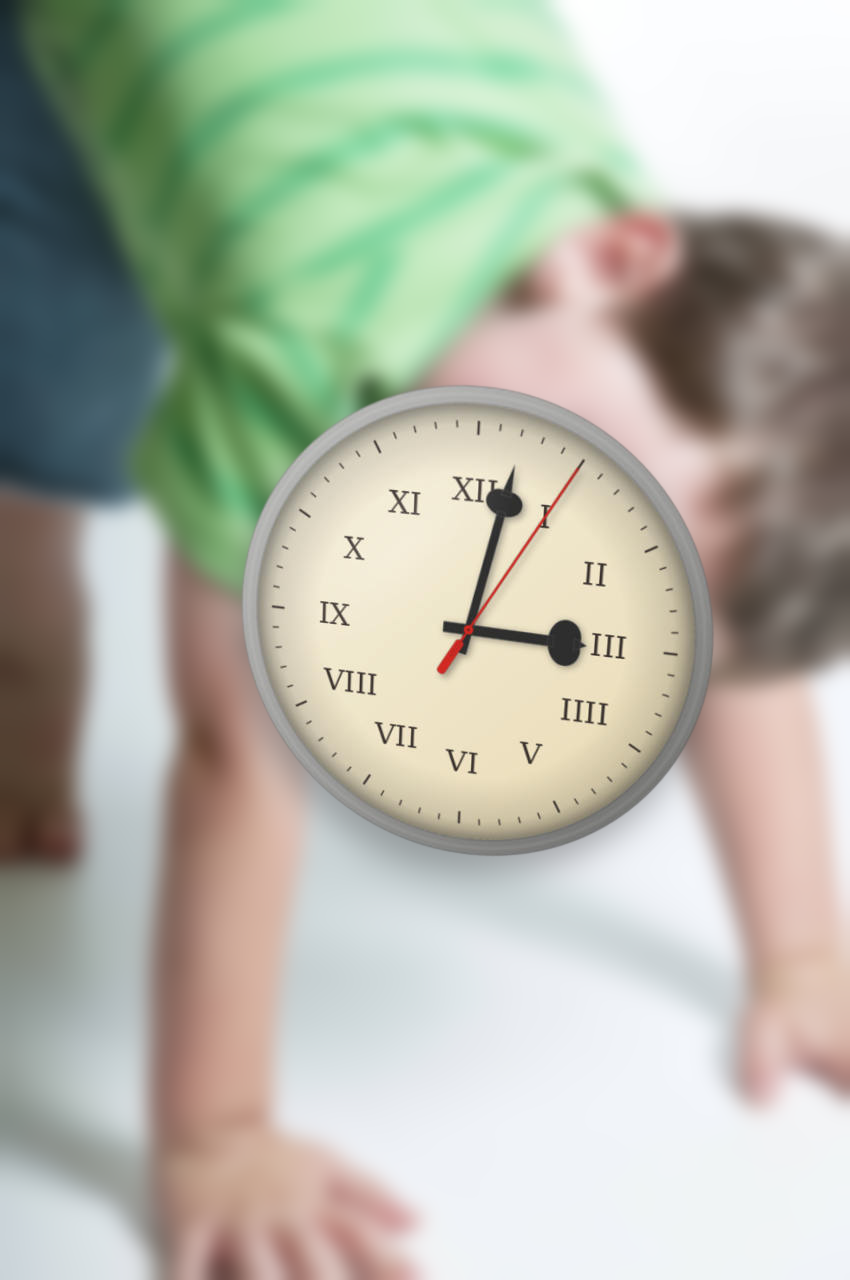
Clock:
3 h 02 min 05 s
